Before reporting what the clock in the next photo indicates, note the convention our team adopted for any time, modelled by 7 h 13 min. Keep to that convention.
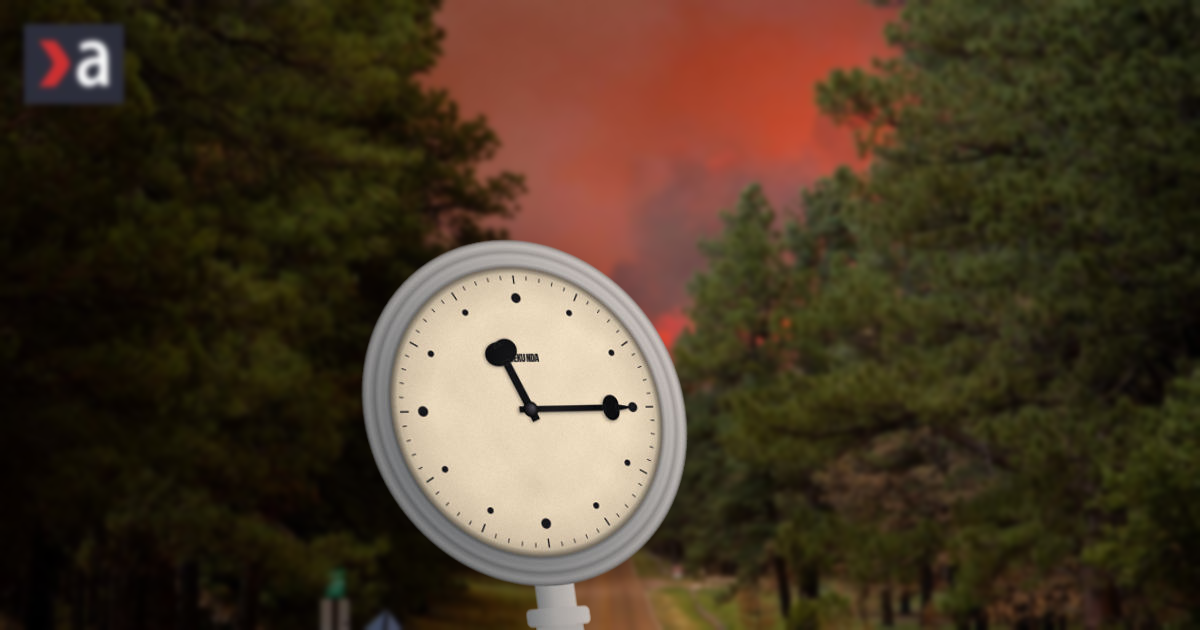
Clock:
11 h 15 min
